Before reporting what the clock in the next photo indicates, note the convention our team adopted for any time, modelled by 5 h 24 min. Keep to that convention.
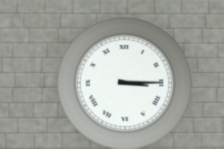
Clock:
3 h 15 min
